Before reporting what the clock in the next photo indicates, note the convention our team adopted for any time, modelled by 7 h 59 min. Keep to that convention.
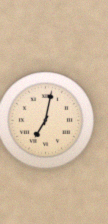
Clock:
7 h 02 min
